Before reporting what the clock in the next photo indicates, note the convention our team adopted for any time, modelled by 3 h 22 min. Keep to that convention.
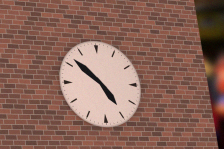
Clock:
4 h 52 min
